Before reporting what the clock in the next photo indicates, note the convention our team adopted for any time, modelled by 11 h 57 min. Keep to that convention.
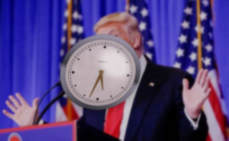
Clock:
5 h 33 min
